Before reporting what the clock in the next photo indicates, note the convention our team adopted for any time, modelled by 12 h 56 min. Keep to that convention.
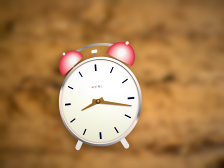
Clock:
8 h 17 min
